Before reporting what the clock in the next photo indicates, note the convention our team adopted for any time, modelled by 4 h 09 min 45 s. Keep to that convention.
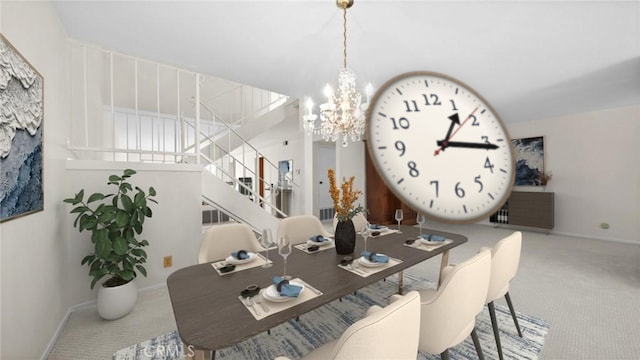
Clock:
1 h 16 min 09 s
